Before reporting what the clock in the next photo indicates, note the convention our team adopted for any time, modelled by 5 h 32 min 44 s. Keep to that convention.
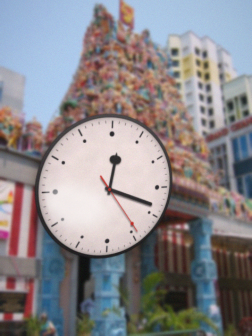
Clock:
12 h 18 min 24 s
